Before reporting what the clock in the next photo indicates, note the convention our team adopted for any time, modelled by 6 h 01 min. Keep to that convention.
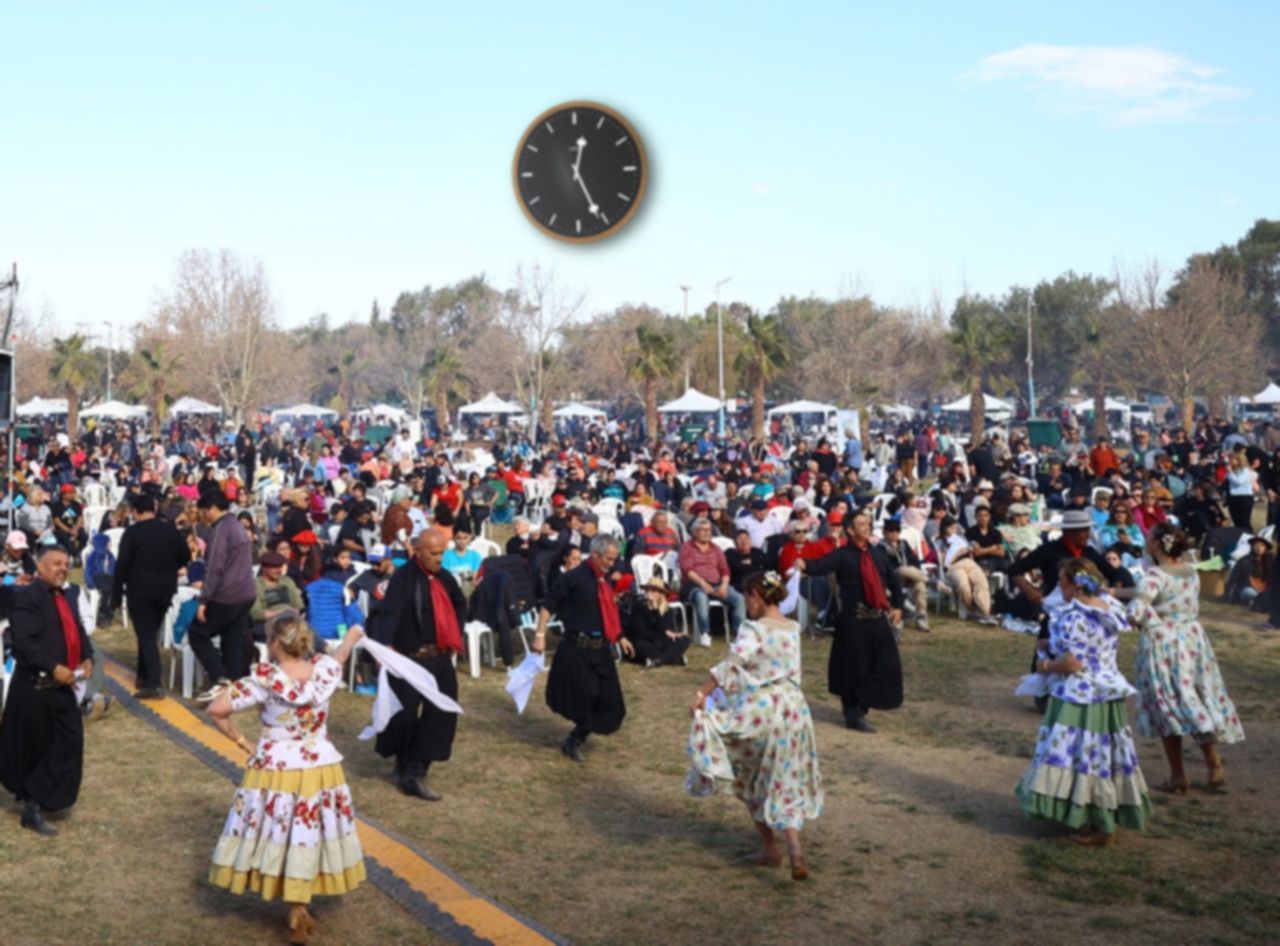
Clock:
12 h 26 min
